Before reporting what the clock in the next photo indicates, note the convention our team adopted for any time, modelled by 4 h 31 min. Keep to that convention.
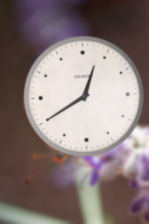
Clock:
12 h 40 min
